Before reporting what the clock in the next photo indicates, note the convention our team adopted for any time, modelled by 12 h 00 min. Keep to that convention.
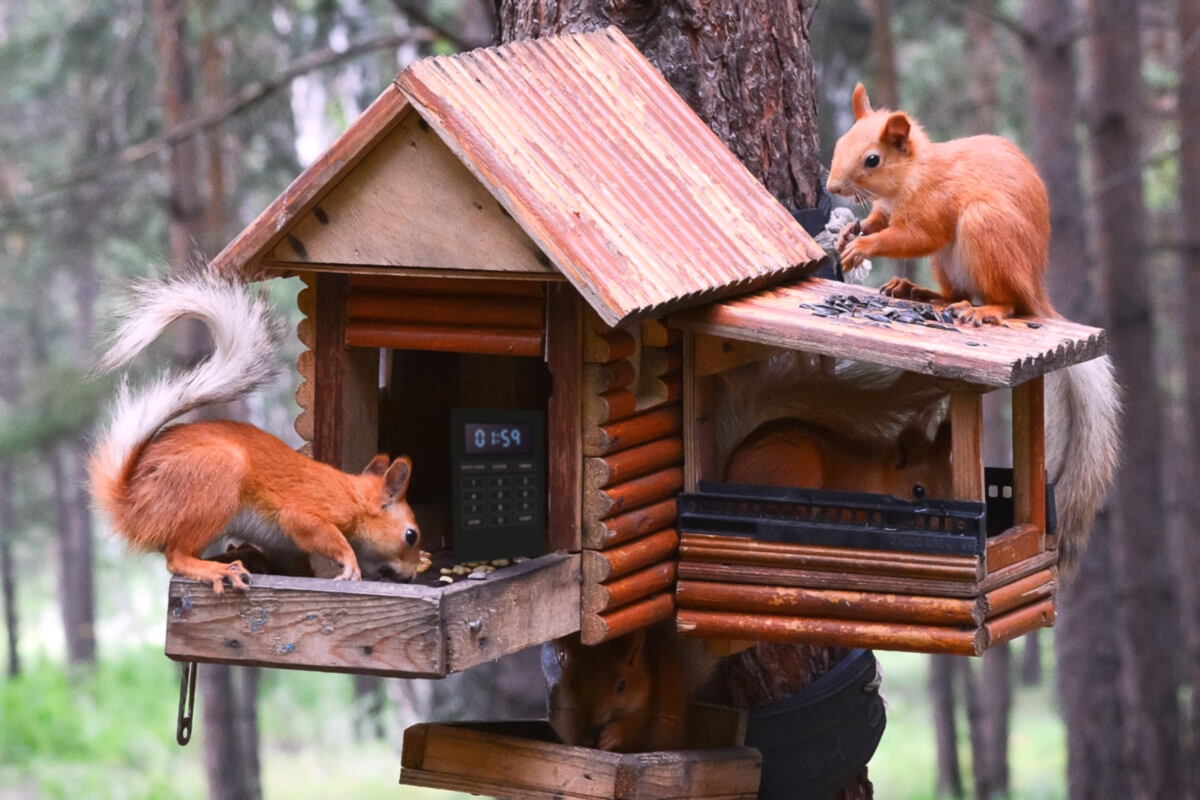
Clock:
1 h 59 min
